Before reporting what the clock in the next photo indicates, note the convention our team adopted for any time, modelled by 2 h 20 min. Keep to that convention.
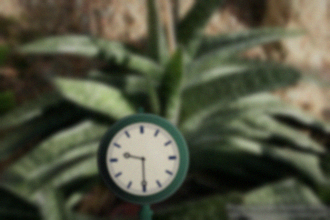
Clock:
9 h 30 min
